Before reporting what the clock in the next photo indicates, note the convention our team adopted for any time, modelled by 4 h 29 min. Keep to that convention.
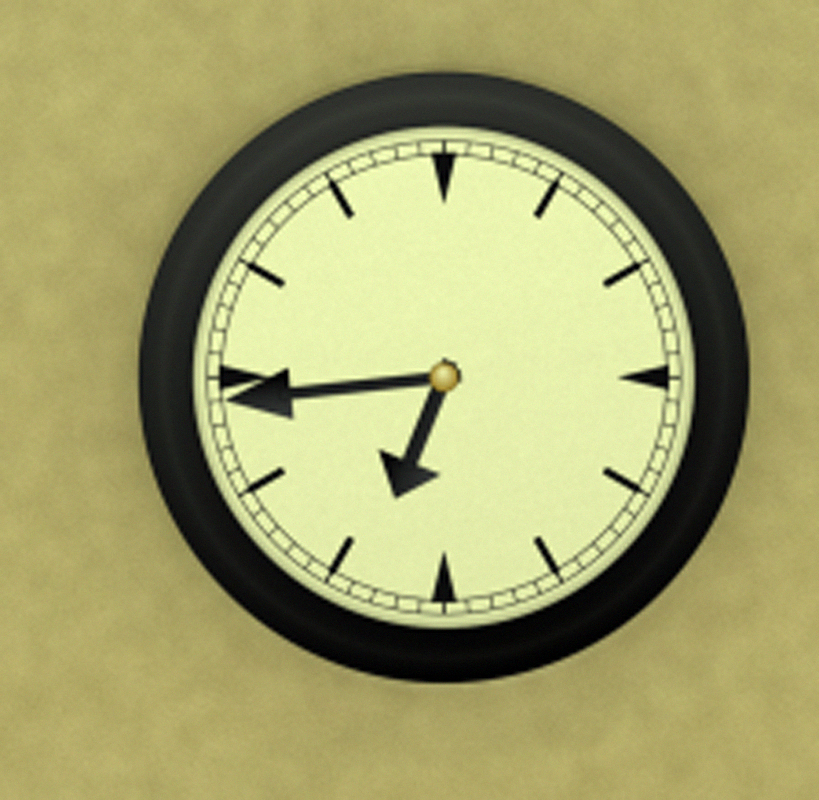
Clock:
6 h 44 min
